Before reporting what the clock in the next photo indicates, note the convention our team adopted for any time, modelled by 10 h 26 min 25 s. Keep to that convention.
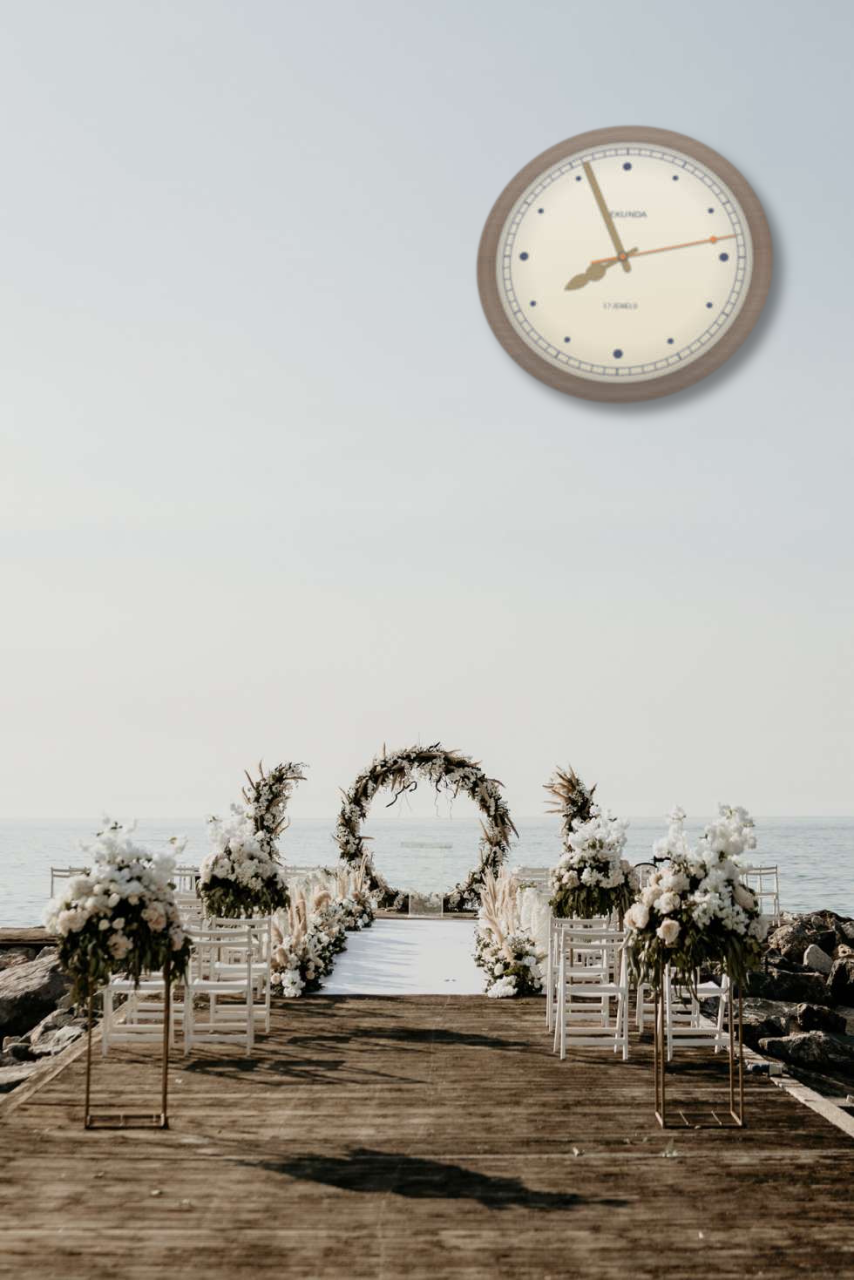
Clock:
7 h 56 min 13 s
